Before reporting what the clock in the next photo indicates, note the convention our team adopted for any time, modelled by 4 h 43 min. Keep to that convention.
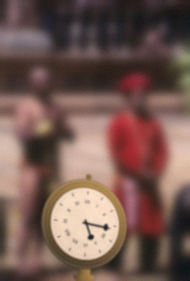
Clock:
5 h 16 min
